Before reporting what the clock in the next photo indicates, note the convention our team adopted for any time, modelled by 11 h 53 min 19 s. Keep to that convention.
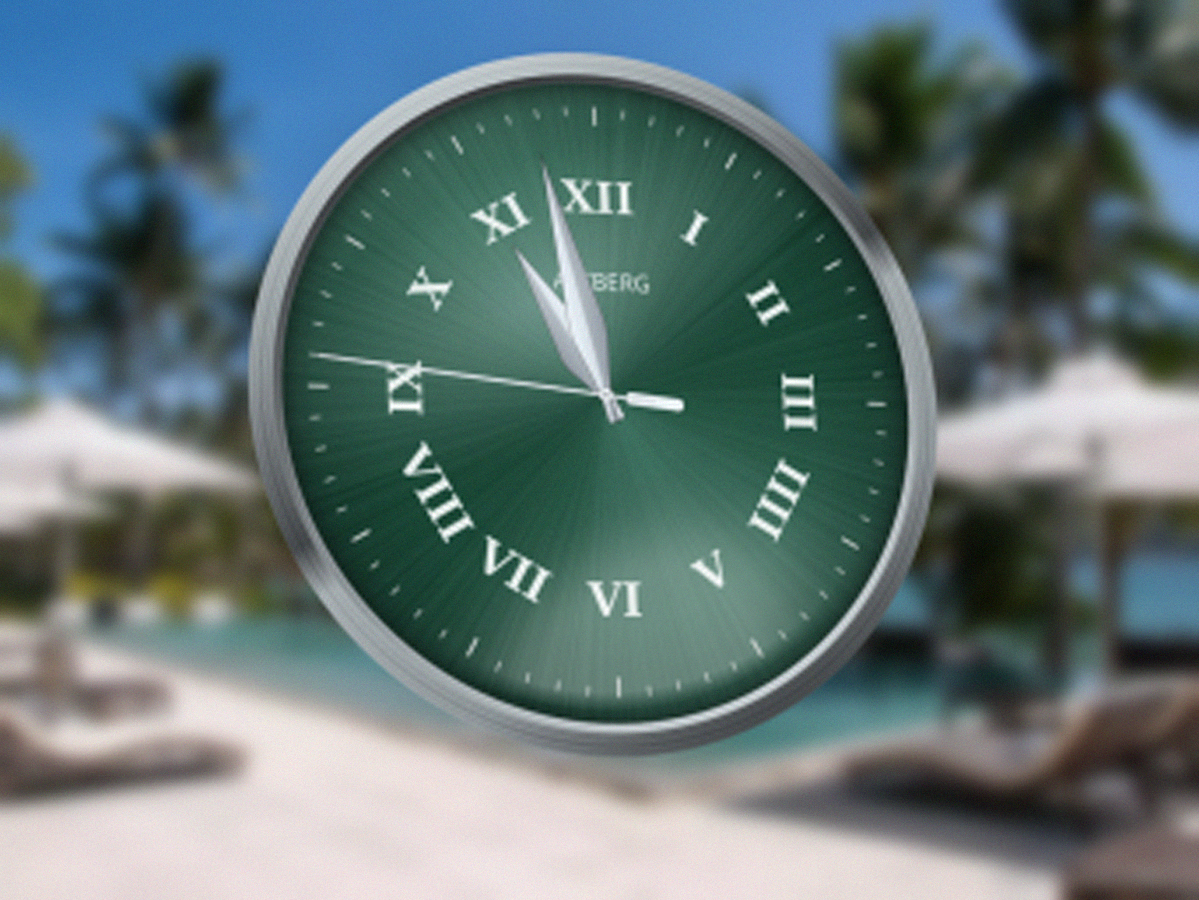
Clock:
10 h 57 min 46 s
